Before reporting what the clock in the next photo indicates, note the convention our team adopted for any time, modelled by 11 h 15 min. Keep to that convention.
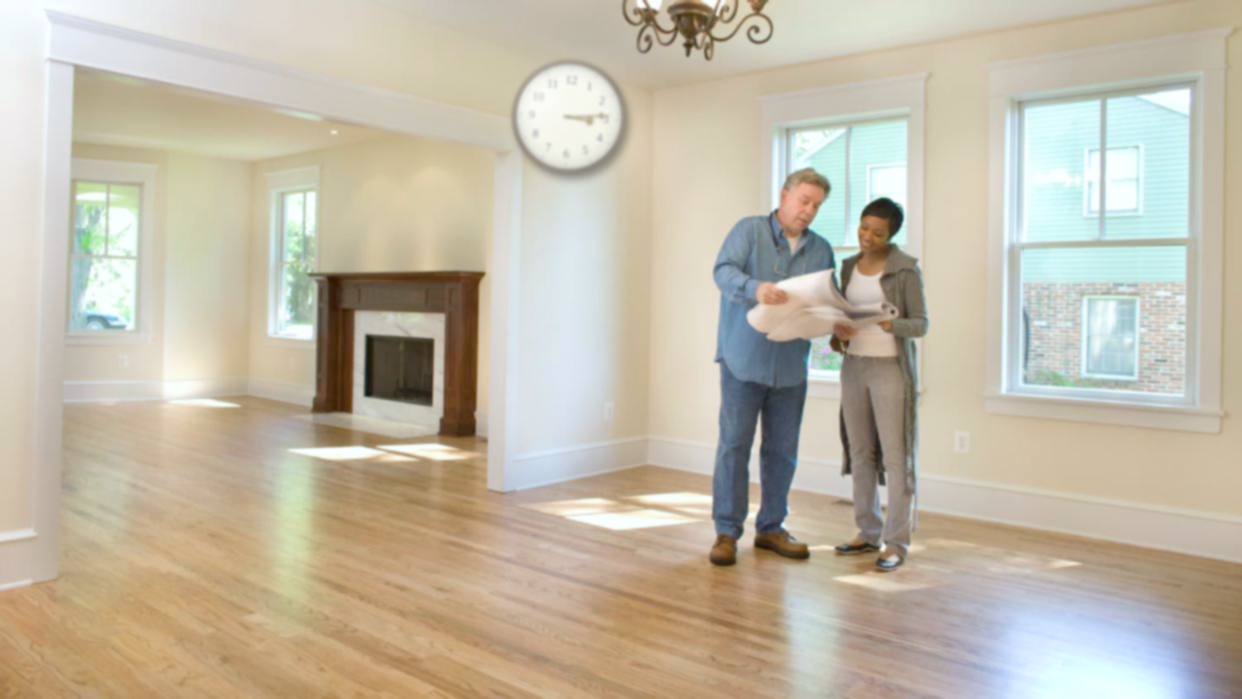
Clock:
3 h 14 min
